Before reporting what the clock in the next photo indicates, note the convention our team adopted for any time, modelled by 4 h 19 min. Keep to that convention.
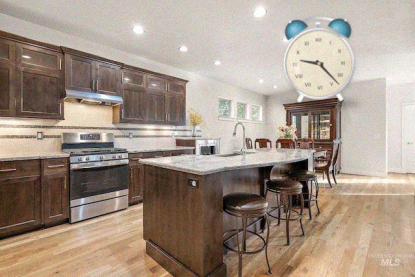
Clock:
9 h 23 min
